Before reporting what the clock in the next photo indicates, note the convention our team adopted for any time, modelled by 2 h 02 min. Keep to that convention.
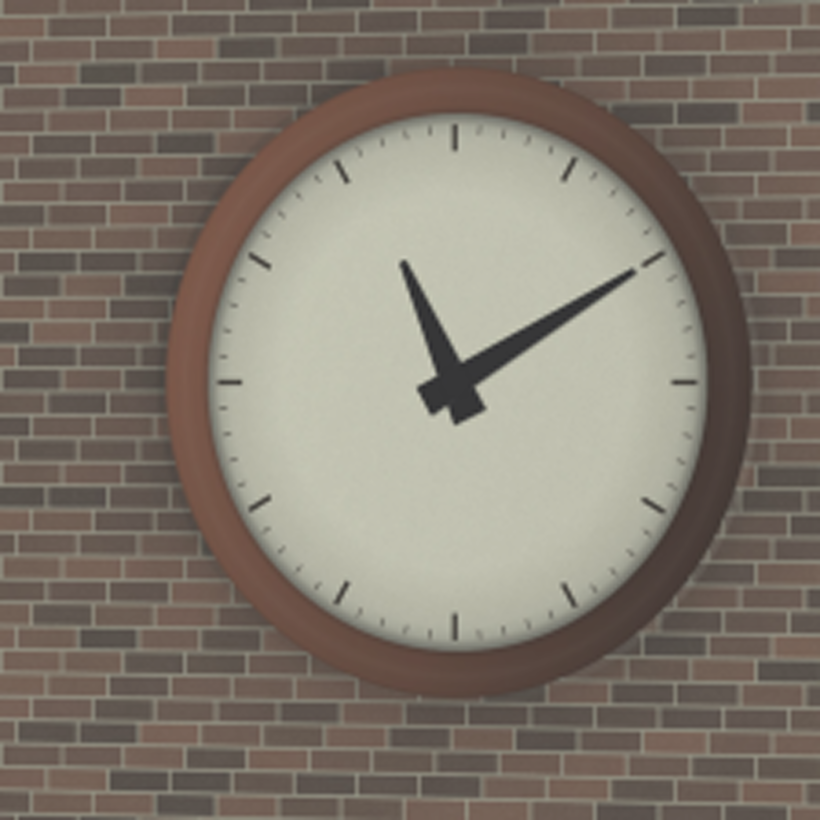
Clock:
11 h 10 min
